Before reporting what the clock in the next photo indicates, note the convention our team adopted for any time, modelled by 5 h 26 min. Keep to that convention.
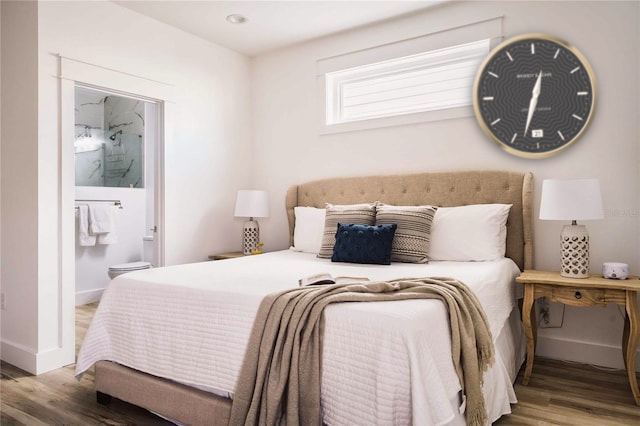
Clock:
12 h 33 min
